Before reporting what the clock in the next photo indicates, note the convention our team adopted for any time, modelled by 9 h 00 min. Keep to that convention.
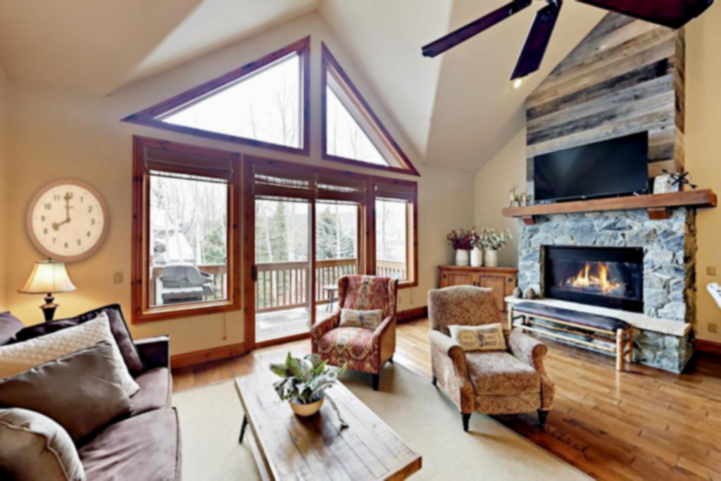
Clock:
7 h 59 min
